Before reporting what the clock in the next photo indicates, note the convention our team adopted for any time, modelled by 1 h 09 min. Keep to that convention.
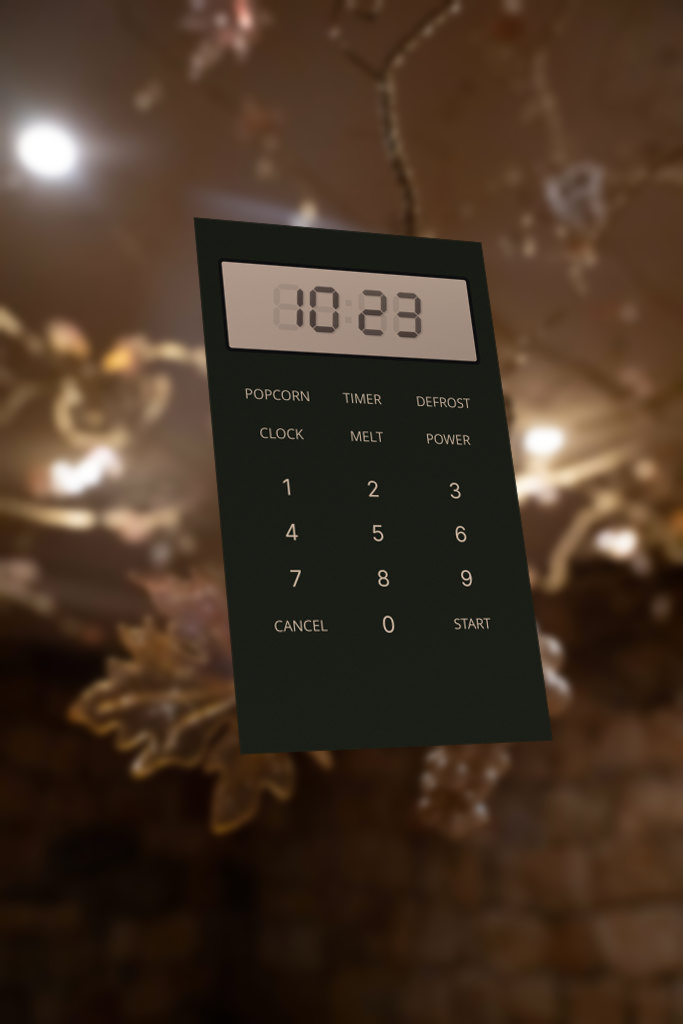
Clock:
10 h 23 min
